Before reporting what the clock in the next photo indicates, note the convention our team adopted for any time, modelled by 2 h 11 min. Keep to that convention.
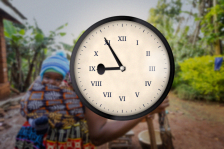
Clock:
8 h 55 min
